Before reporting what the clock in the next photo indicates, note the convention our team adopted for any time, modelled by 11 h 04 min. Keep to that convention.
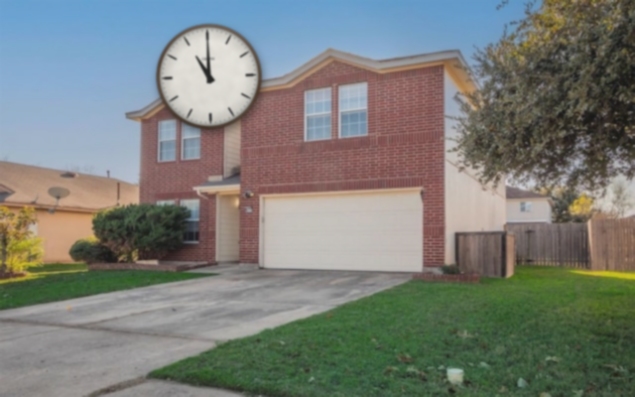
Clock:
11 h 00 min
